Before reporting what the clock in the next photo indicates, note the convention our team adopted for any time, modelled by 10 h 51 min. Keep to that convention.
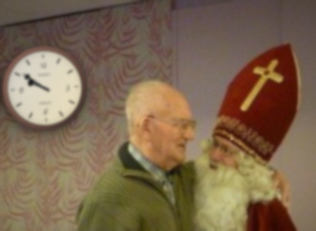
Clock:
9 h 51 min
